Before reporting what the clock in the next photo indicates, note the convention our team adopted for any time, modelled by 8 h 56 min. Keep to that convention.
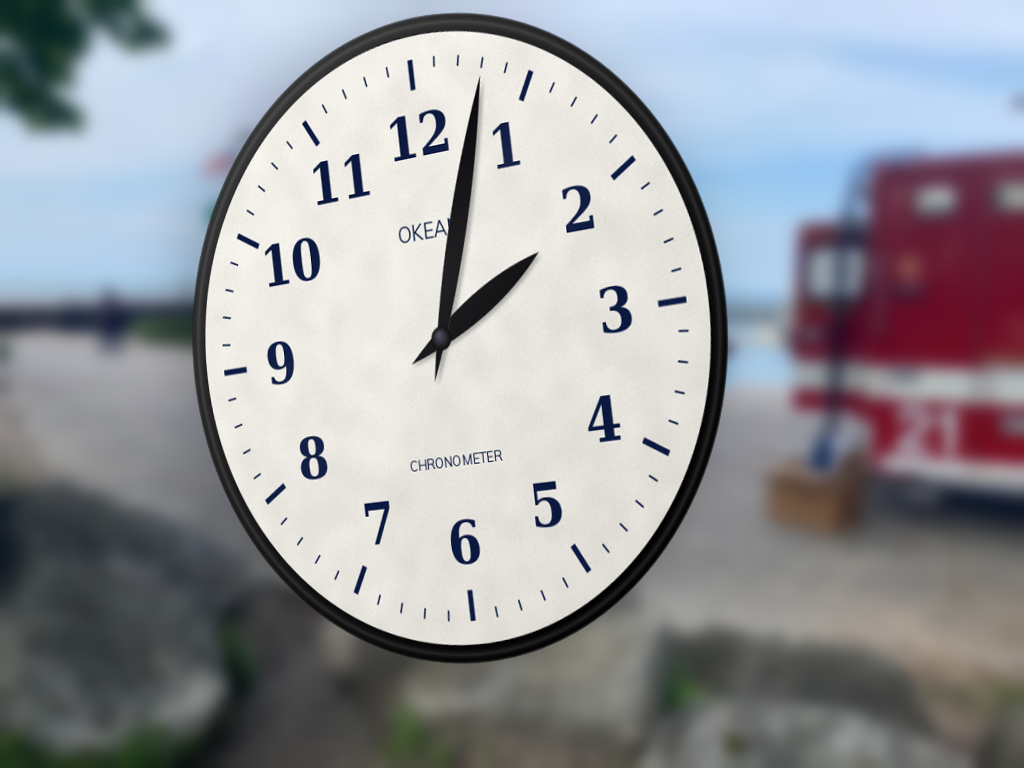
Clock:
2 h 03 min
